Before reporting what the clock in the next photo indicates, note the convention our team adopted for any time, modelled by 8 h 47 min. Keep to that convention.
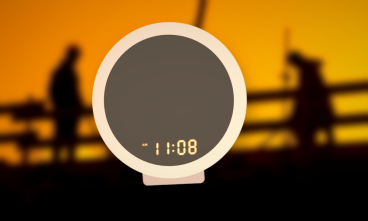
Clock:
11 h 08 min
